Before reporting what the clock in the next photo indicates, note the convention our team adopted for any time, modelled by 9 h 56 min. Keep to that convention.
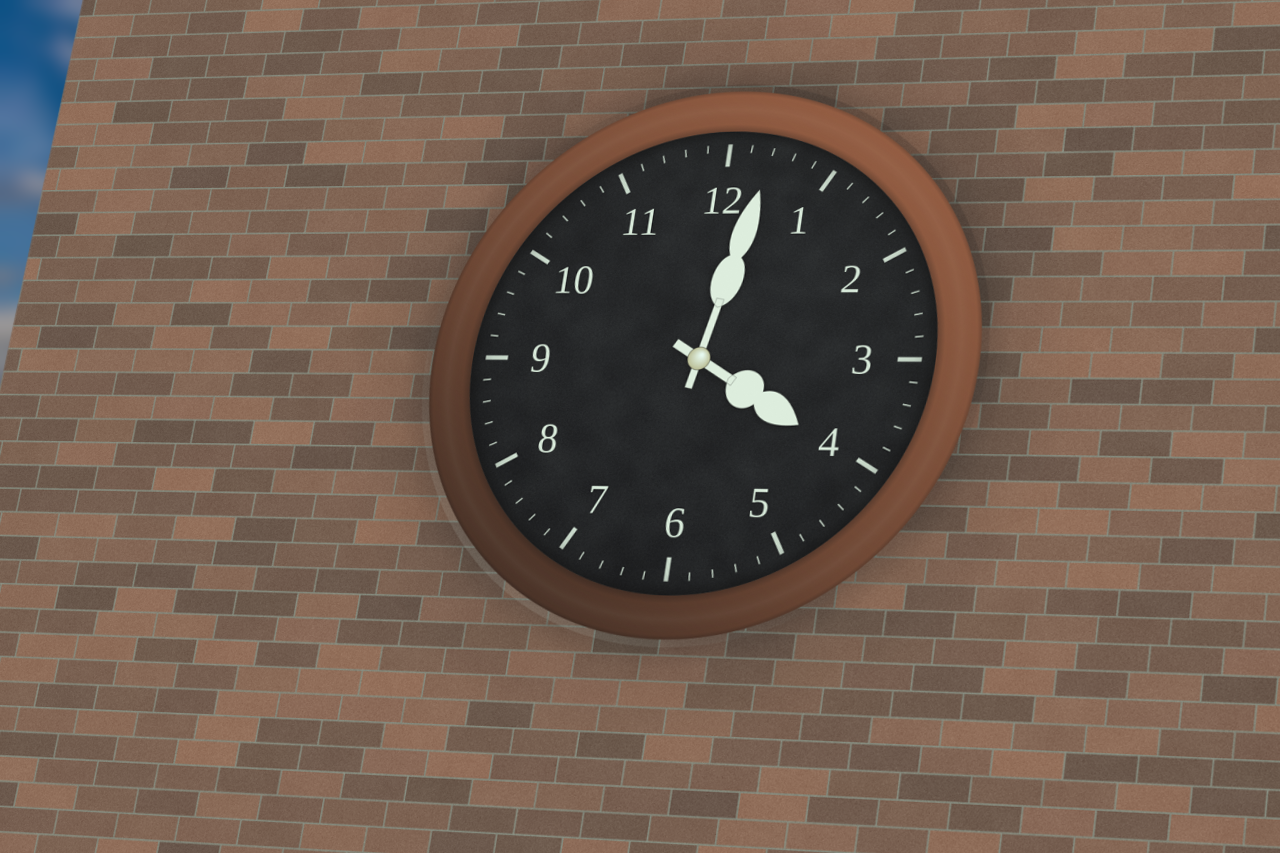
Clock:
4 h 02 min
